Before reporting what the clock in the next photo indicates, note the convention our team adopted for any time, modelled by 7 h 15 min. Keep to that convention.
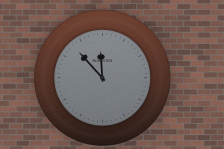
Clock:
11 h 53 min
